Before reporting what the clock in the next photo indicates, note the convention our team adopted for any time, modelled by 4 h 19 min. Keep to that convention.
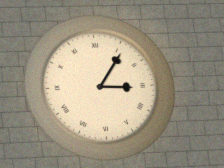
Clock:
3 h 06 min
